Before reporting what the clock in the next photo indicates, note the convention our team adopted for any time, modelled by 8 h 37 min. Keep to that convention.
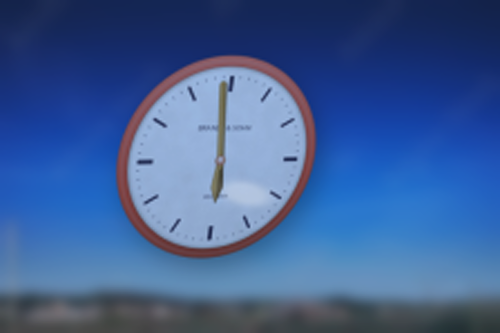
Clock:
5 h 59 min
